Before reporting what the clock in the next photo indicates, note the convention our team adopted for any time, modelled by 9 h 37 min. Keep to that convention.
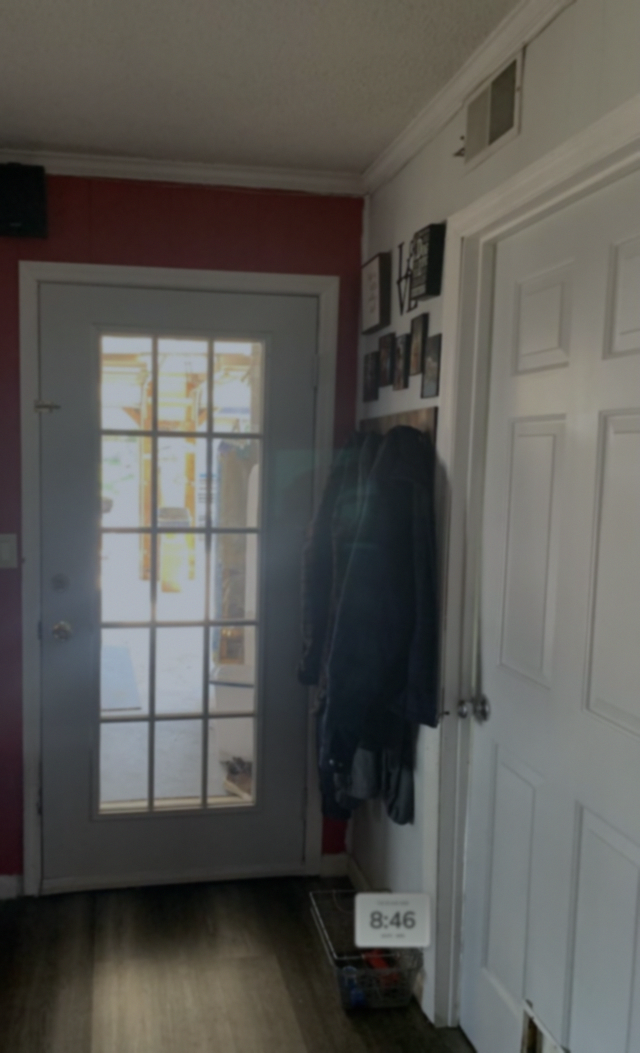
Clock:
8 h 46 min
